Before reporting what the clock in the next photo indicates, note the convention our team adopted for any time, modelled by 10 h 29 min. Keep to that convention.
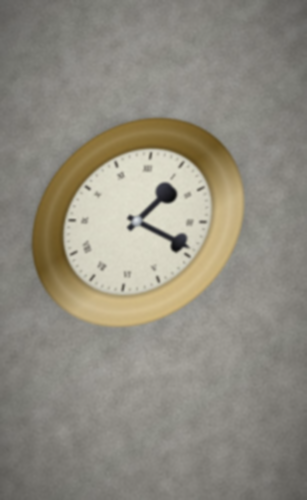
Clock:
1 h 19 min
